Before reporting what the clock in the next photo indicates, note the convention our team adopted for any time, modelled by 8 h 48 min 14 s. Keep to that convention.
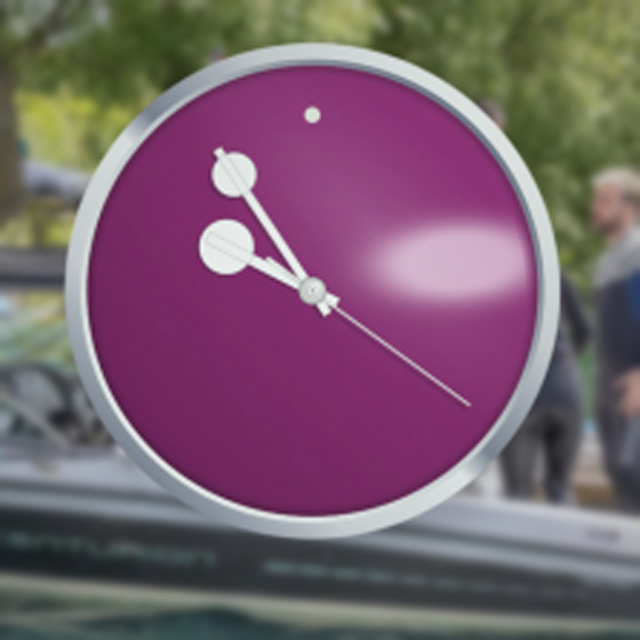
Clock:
9 h 54 min 21 s
